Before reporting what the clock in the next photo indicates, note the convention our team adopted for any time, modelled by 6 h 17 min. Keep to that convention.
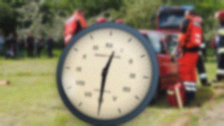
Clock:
12 h 30 min
